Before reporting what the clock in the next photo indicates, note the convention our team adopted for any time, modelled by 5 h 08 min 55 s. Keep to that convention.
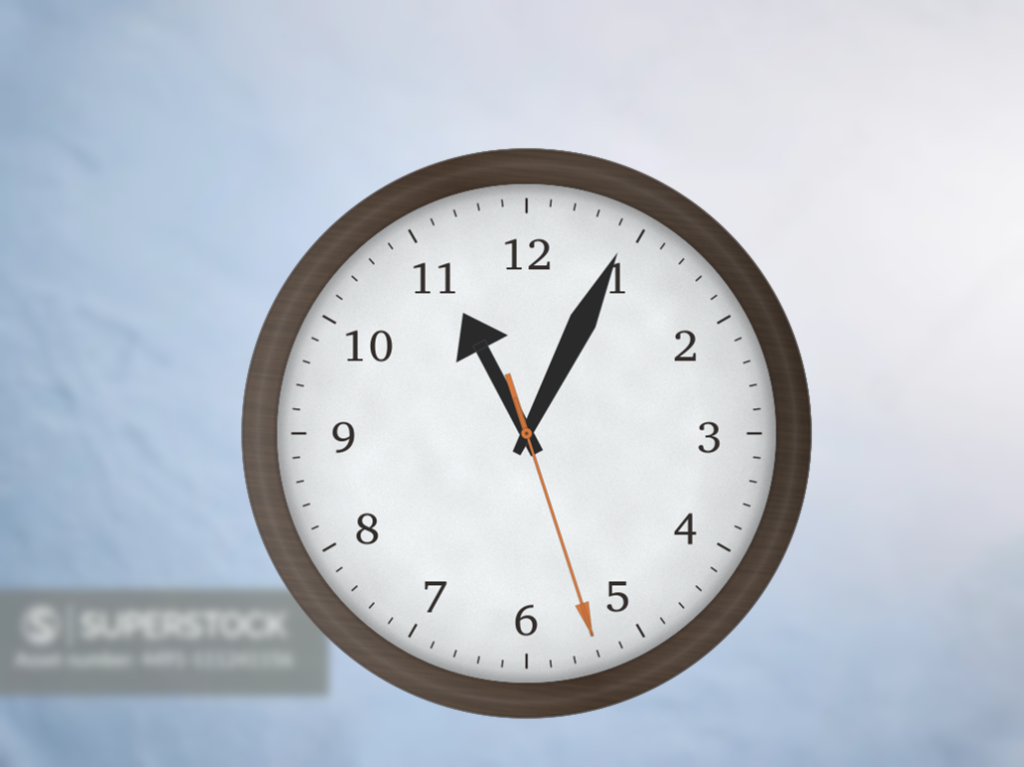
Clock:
11 h 04 min 27 s
